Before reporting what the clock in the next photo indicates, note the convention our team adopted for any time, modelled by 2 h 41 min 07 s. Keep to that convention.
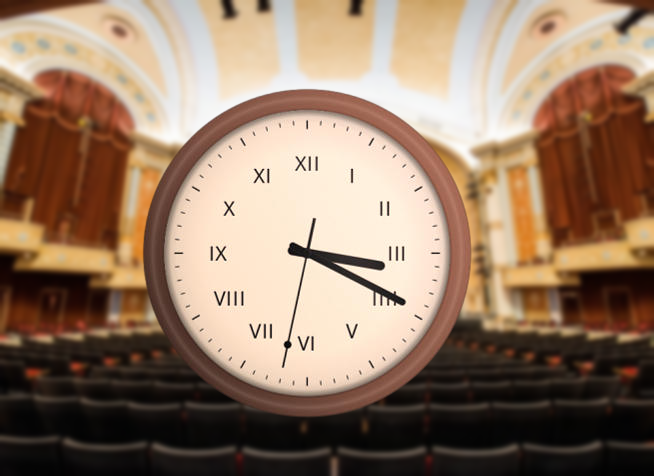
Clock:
3 h 19 min 32 s
